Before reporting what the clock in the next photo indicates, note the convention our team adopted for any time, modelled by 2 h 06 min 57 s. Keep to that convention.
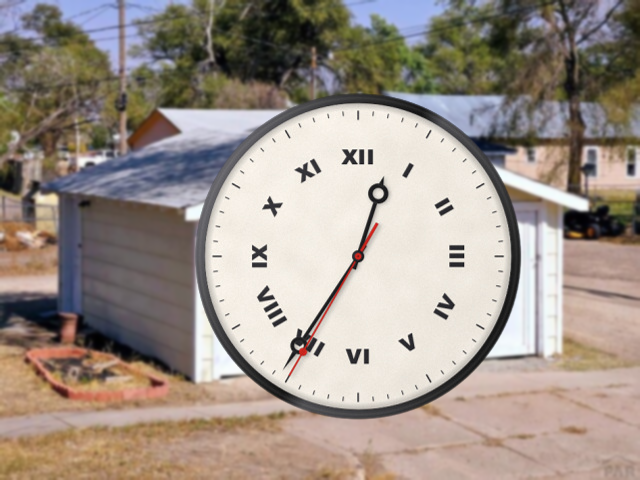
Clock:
12 h 35 min 35 s
